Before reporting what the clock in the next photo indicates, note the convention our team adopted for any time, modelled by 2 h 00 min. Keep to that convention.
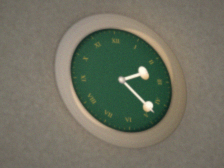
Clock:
2 h 23 min
